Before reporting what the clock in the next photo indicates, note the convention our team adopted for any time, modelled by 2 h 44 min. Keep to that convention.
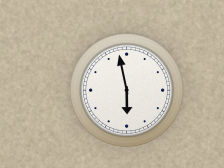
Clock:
5 h 58 min
